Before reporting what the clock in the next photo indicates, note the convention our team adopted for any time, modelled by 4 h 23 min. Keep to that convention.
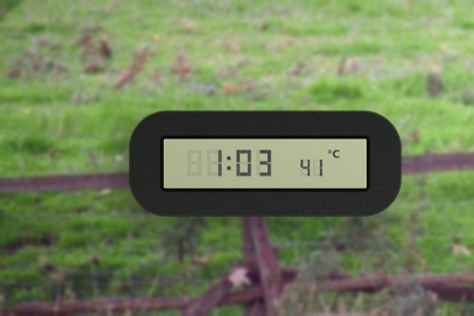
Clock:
1 h 03 min
